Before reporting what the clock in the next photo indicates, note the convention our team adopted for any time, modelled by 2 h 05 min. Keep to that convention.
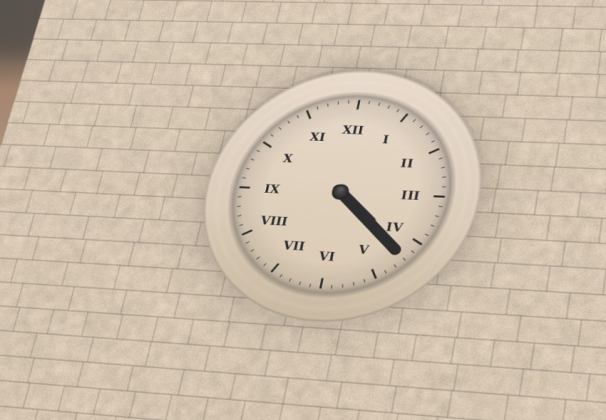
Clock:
4 h 22 min
